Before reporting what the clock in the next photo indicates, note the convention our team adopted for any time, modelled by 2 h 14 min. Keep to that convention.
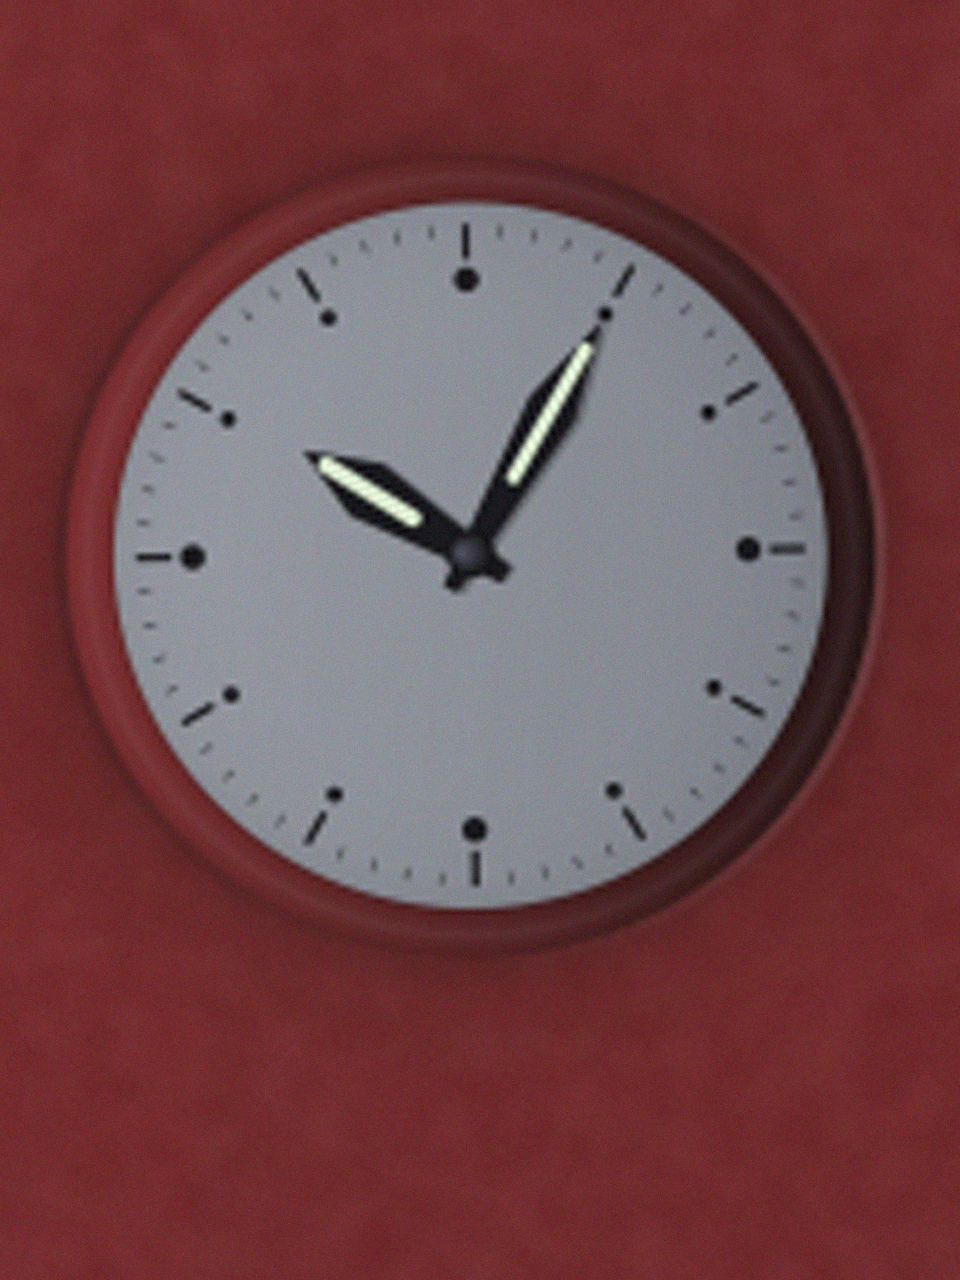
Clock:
10 h 05 min
